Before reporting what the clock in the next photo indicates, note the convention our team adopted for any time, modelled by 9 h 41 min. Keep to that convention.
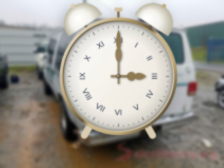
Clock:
3 h 00 min
